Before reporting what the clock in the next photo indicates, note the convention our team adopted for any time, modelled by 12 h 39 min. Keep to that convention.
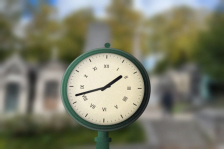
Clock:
1 h 42 min
